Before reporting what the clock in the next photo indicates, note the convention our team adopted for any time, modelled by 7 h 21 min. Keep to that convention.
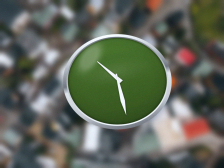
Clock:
10 h 28 min
